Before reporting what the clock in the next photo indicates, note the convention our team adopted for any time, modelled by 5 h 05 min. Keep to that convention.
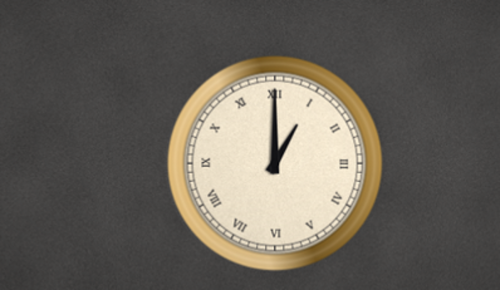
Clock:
1 h 00 min
